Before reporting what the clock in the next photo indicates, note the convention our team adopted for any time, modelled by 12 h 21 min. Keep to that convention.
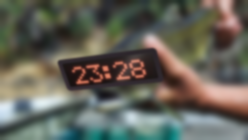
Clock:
23 h 28 min
